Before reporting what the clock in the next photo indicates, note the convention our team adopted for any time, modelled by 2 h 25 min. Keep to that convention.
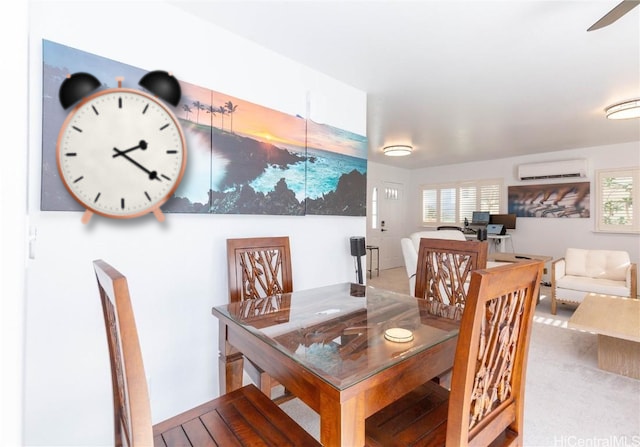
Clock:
2 h 21 min
